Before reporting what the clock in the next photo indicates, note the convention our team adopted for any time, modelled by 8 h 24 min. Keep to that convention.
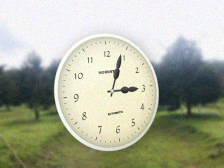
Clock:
3 h 04 min
